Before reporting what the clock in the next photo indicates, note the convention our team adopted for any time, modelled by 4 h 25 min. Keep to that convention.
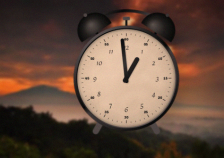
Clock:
12 h 59 min
